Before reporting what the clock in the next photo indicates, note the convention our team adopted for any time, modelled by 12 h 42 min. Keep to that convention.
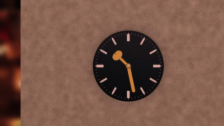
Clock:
10 h 28 min
